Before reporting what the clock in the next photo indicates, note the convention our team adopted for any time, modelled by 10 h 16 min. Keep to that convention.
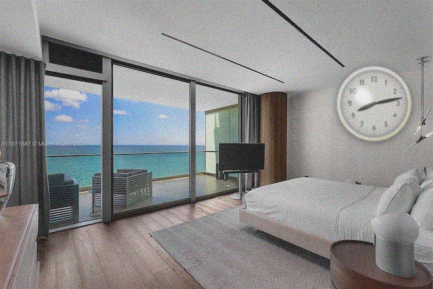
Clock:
8 h 13 min
